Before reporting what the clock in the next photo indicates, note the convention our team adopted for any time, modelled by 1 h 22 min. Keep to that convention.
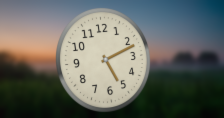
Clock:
5 h 12 min
